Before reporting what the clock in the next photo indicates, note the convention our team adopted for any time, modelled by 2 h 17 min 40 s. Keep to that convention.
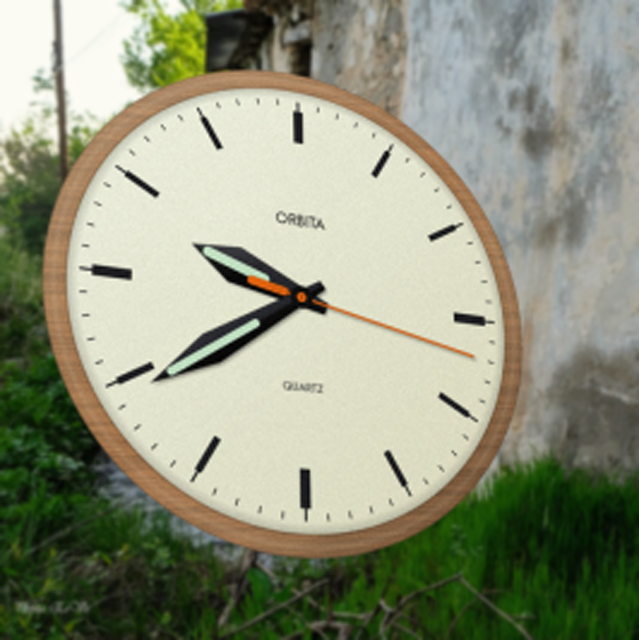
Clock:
9 h 39 min 17 s
